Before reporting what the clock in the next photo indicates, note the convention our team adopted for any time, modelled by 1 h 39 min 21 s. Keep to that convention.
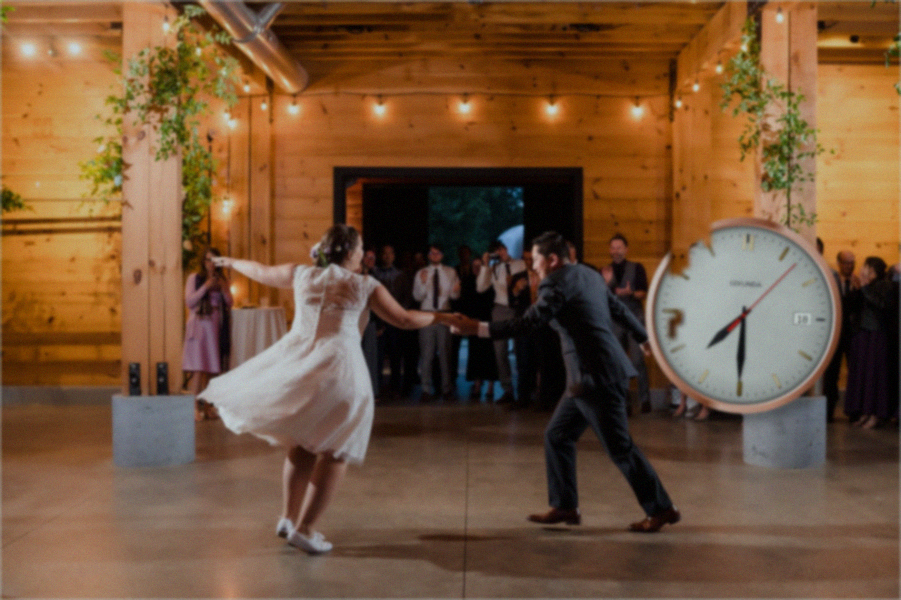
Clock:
7 h 30 min 07 s
